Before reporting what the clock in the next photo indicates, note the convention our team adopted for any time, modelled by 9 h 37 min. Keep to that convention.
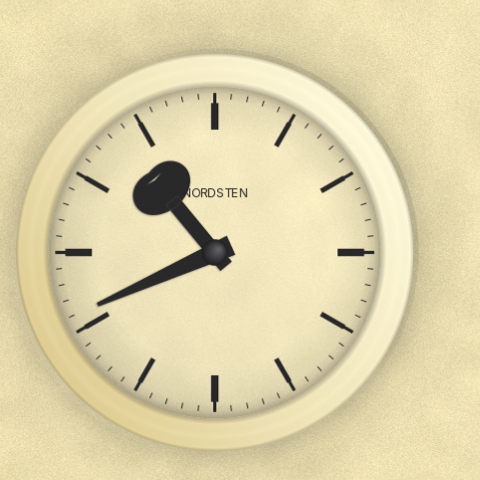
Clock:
10 h 41 min
